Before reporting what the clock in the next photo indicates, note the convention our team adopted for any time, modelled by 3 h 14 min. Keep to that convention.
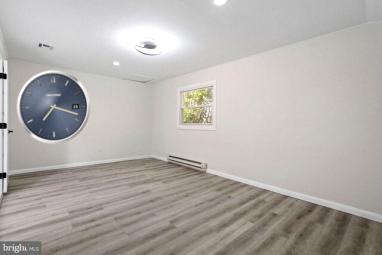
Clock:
7 h 18 min
